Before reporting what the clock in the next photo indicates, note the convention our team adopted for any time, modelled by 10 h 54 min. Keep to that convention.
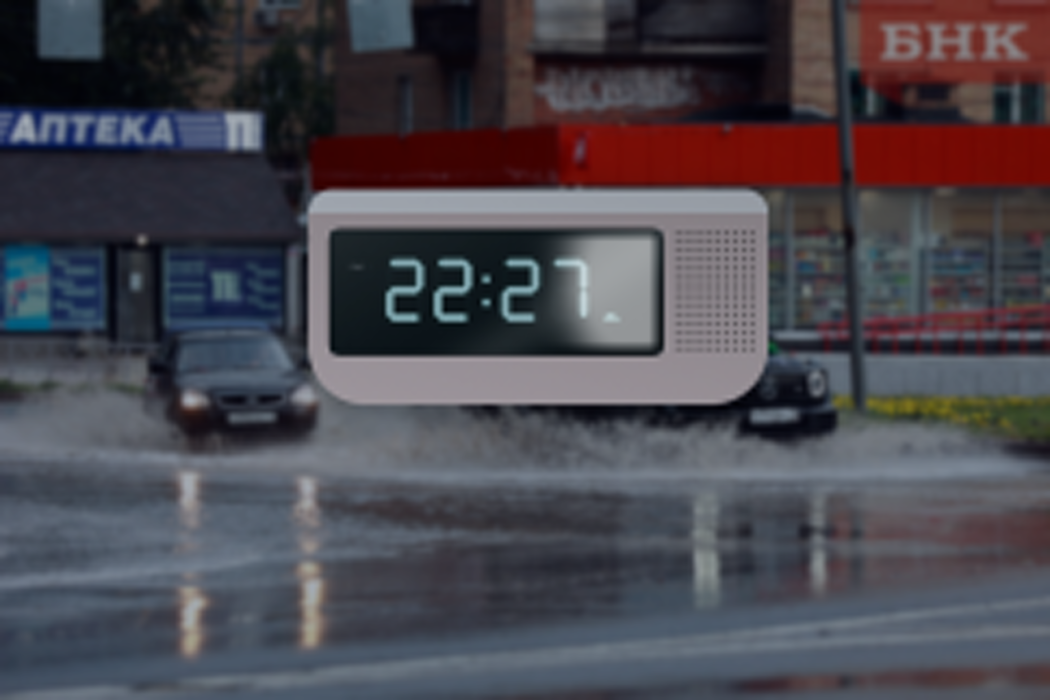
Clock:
22 h 27 min
